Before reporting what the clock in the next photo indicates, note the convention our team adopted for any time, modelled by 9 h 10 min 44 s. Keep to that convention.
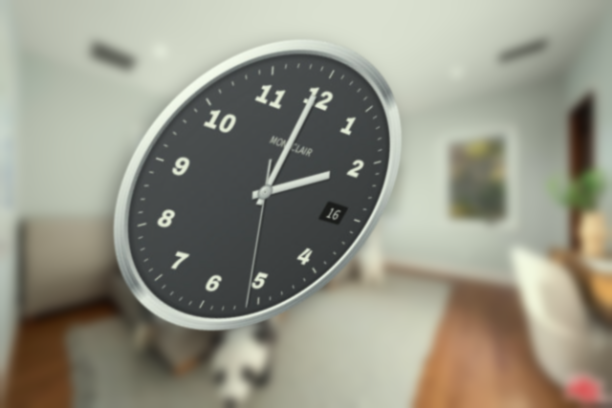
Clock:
1 h 59 min 26 s
